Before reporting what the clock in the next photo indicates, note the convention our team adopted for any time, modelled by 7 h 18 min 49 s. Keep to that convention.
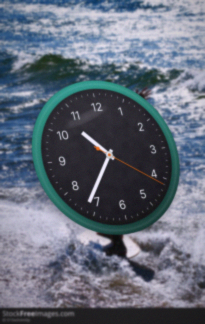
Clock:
10 h 36 min 21 s
